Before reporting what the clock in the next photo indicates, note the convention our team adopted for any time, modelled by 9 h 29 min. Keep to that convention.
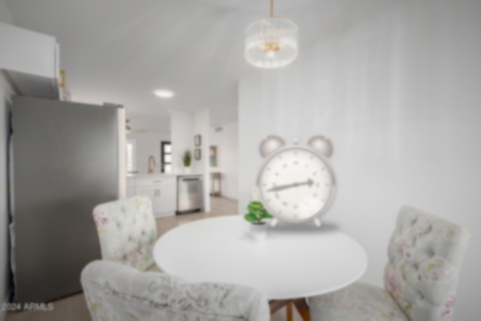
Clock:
2 h 43 min
